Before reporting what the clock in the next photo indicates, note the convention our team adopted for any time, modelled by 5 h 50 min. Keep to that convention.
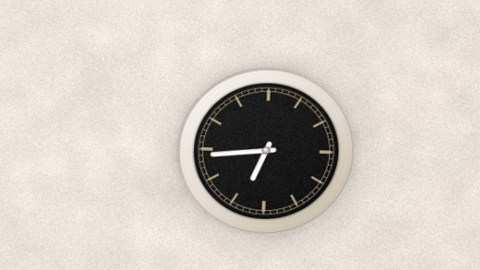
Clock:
6 h 44 min
